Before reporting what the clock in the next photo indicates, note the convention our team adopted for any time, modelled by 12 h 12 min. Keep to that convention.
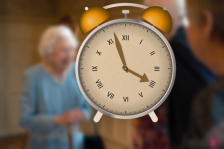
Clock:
3 h 57 min
